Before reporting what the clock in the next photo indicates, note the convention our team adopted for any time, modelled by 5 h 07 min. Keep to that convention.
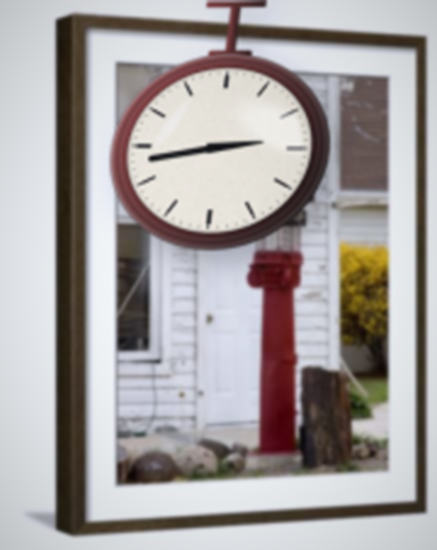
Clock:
2 h 43 min
